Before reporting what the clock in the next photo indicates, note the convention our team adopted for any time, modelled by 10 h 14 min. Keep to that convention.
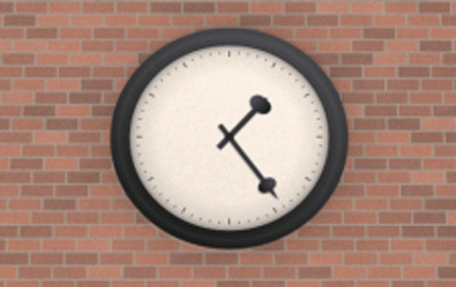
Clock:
1 h 24 min
